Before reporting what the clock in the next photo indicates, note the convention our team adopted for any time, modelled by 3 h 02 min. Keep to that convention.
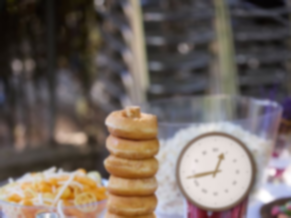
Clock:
12 h 43 min
